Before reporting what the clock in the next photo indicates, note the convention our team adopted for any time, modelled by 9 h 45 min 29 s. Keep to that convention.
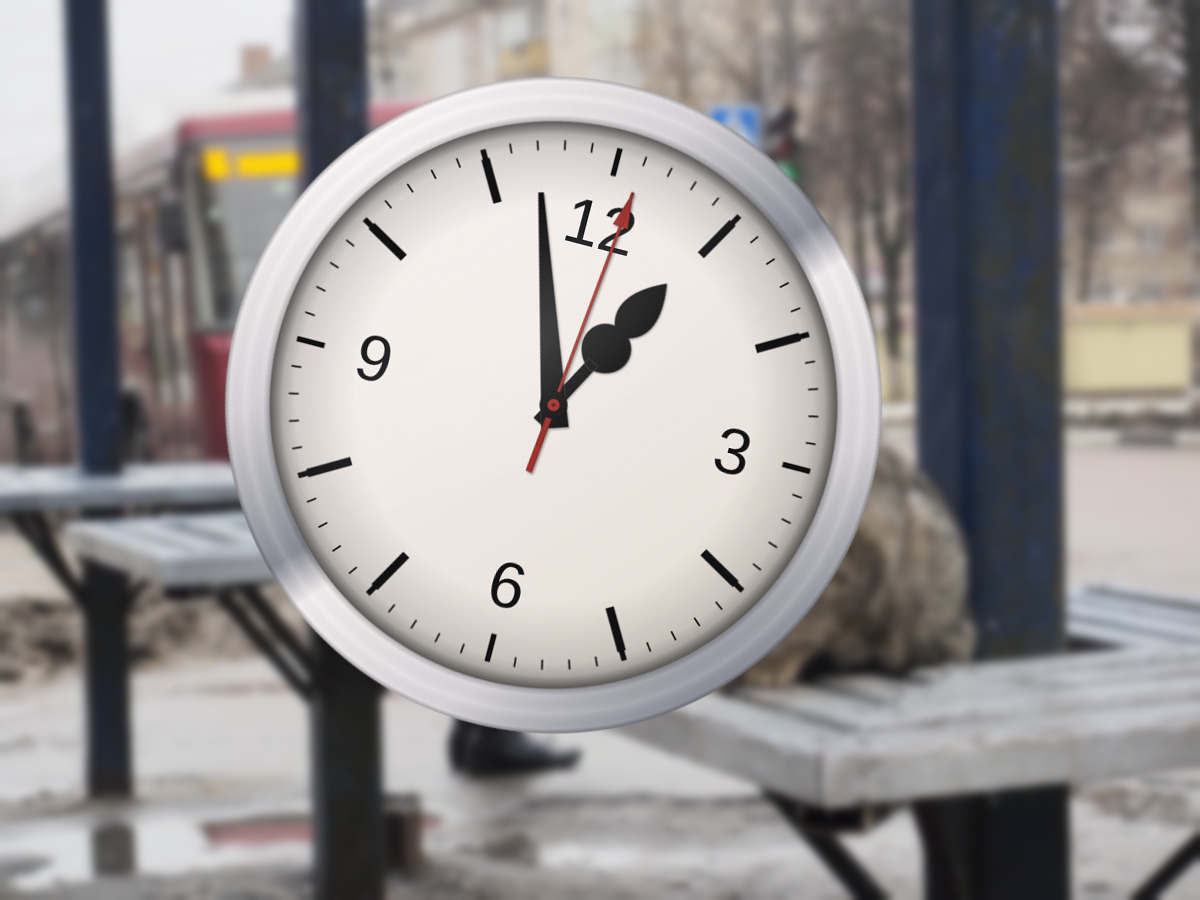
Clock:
12 h 57 min 01 s
